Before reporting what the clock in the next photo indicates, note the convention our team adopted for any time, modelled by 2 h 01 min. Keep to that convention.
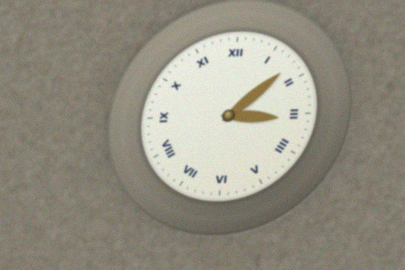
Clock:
3 h 08 min
